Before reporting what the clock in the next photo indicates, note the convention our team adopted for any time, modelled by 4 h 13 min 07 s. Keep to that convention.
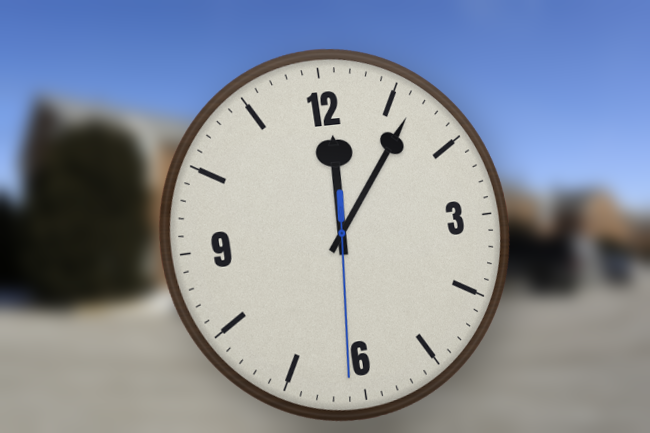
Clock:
12 h 06 min 31 s
